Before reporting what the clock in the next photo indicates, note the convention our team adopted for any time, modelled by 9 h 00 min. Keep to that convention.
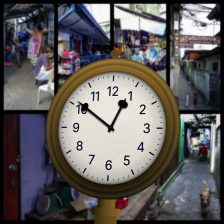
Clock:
12 h 51 min
